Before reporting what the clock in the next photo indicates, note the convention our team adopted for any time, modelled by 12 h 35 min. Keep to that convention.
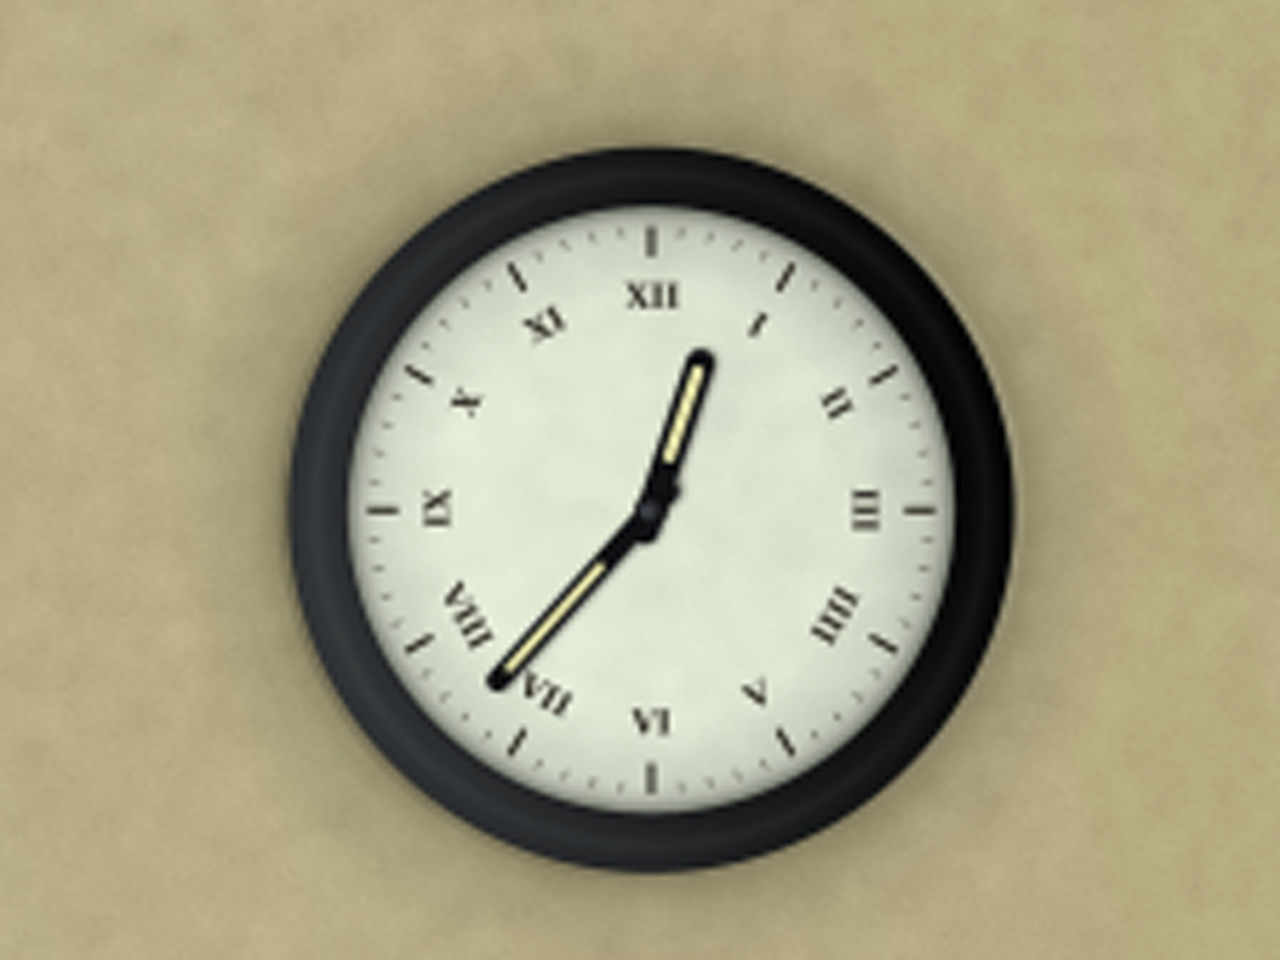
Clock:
12 h 37 min
